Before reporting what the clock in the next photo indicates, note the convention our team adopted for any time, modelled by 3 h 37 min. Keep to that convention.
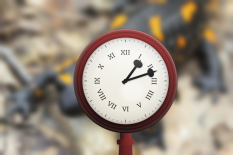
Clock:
1 h 12 min
